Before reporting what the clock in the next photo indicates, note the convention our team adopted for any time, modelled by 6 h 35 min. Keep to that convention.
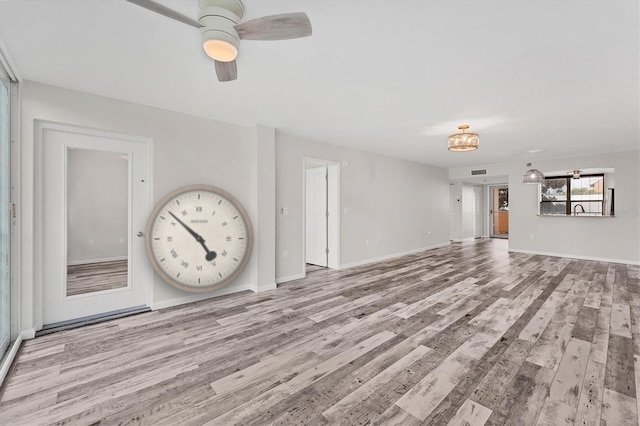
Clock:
4 h 52 min
